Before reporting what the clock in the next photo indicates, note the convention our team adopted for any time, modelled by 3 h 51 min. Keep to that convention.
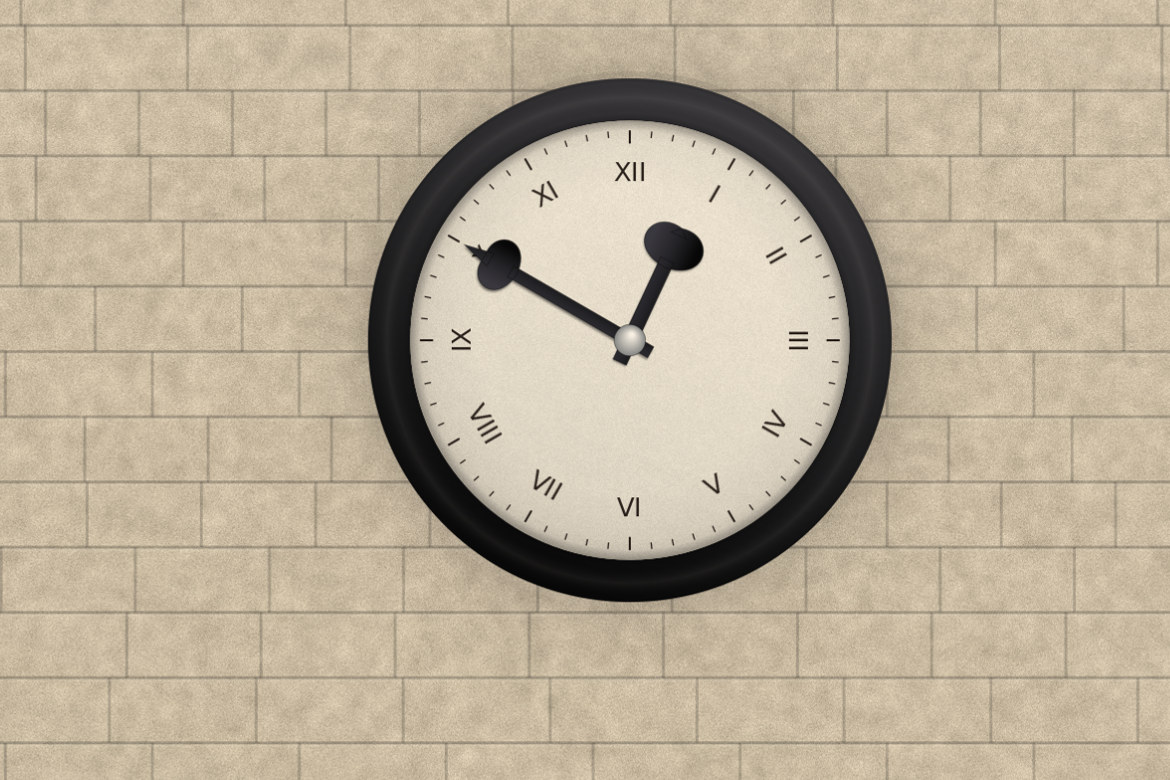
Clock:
12 h 50 min
